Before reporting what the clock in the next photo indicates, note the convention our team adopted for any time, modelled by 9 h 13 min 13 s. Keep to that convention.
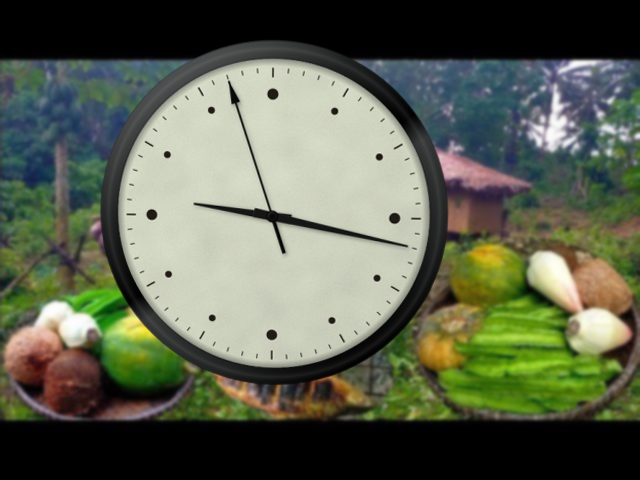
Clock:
9 h 16 min 57 s
